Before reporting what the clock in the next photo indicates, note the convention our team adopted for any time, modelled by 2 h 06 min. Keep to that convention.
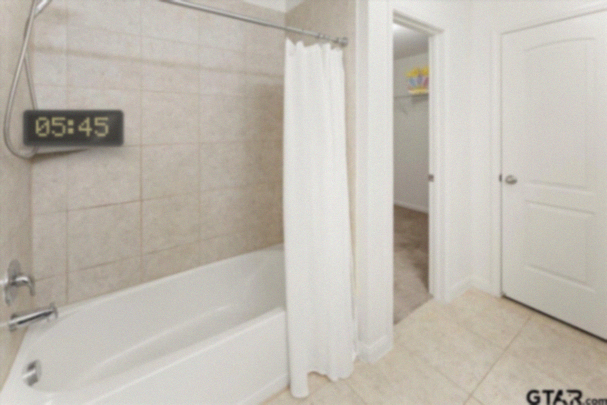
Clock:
5 h 45 min
